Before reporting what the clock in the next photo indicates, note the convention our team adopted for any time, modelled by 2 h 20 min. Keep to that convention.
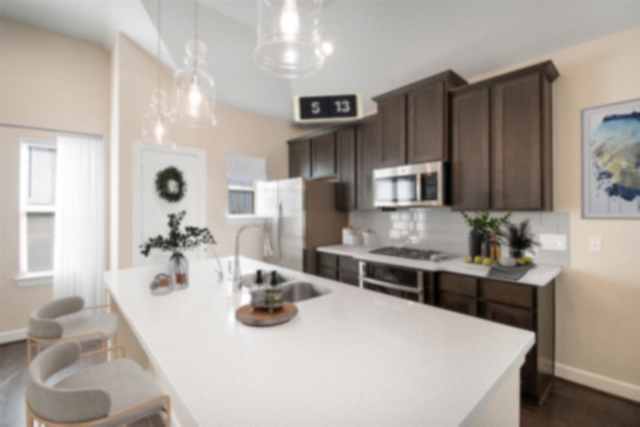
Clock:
5 h 13 min
